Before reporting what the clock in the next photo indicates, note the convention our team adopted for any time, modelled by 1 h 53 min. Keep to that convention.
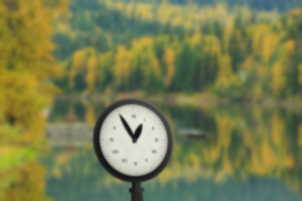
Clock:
12 h 55 min
